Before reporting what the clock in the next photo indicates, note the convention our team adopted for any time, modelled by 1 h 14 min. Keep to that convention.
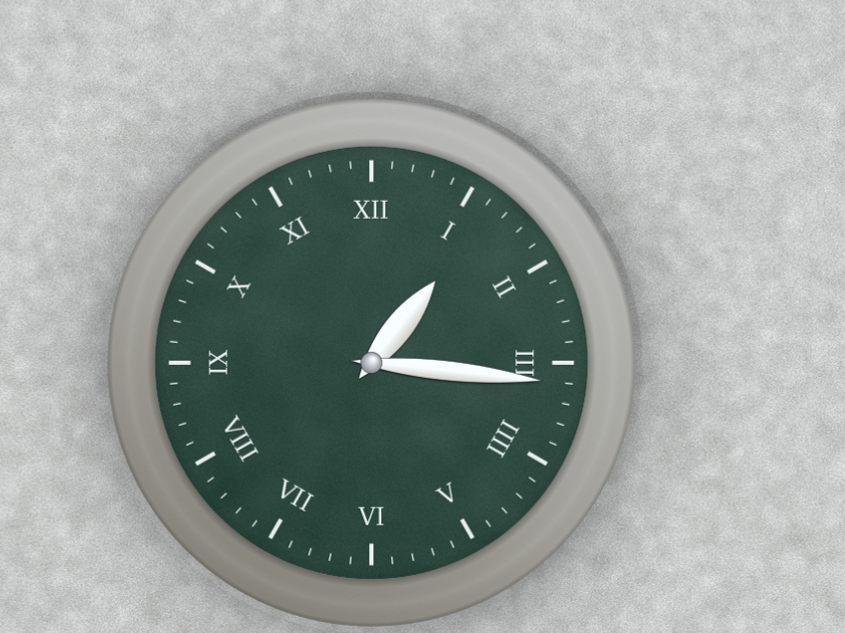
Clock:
1 h 16 min
